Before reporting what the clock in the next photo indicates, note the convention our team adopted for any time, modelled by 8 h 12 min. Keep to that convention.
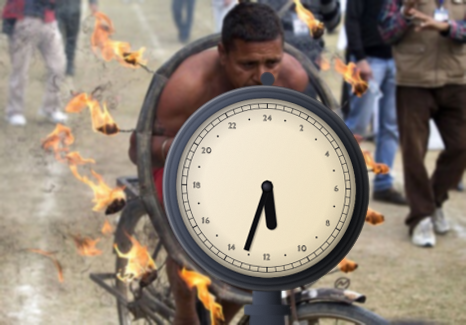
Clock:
11 h 33 min
